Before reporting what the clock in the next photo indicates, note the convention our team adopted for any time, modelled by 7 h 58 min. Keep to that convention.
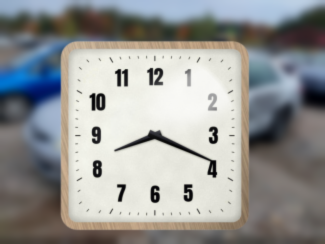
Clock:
8 h 19 min
